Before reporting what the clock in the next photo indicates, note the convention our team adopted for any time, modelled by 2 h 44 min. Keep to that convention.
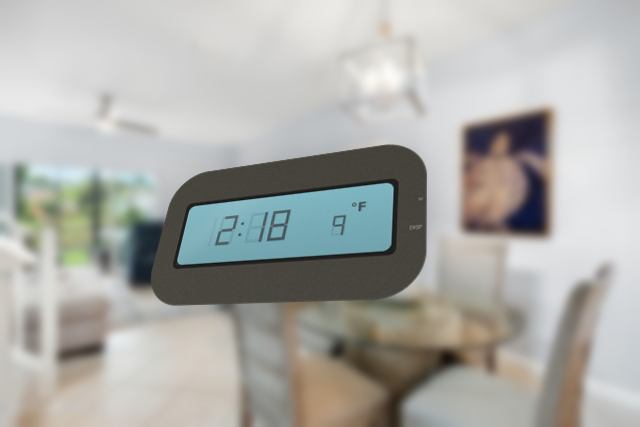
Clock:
2 h 18 min
